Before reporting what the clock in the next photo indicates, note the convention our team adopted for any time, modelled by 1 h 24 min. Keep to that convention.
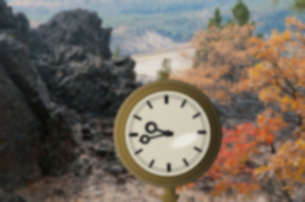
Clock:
9 h 43 min
